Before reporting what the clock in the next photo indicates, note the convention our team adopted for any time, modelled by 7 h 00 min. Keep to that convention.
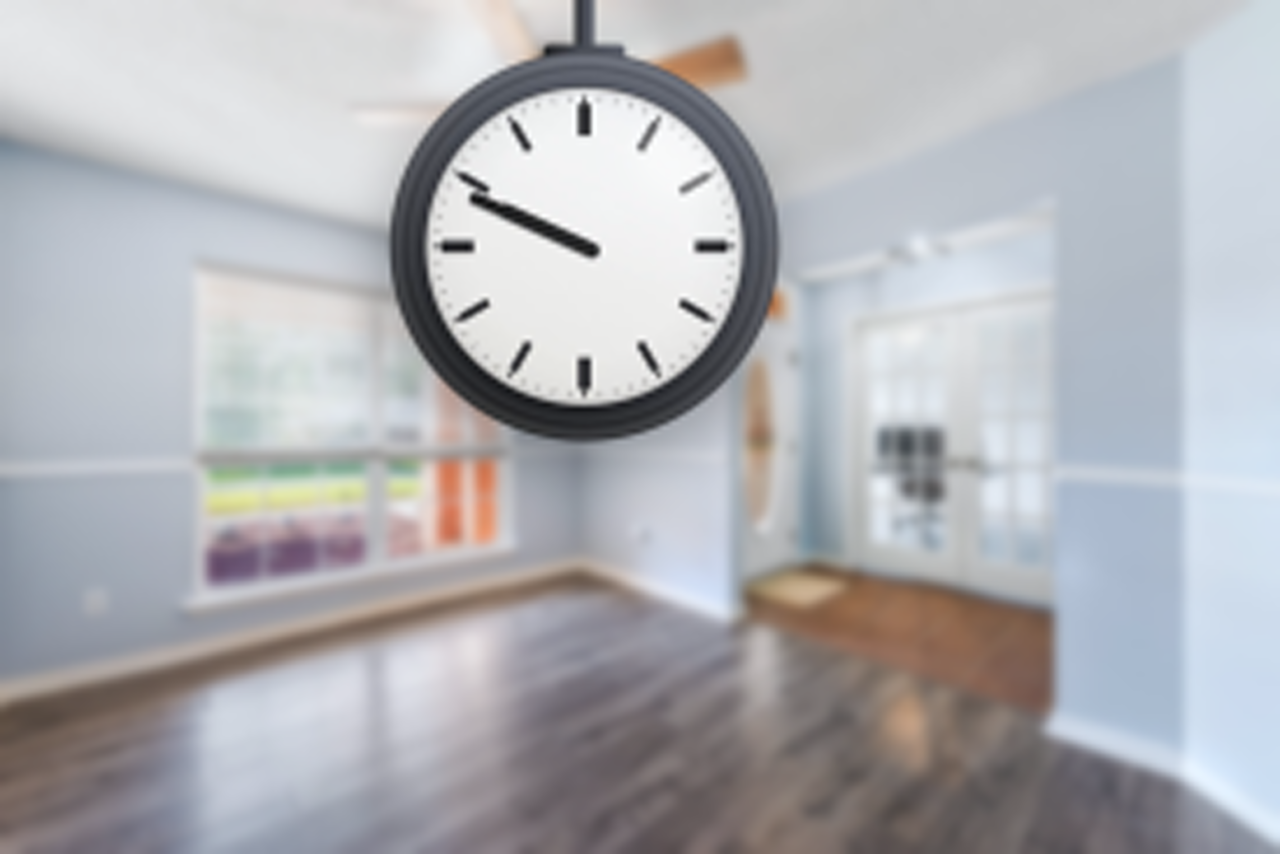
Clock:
9 h 49 min
